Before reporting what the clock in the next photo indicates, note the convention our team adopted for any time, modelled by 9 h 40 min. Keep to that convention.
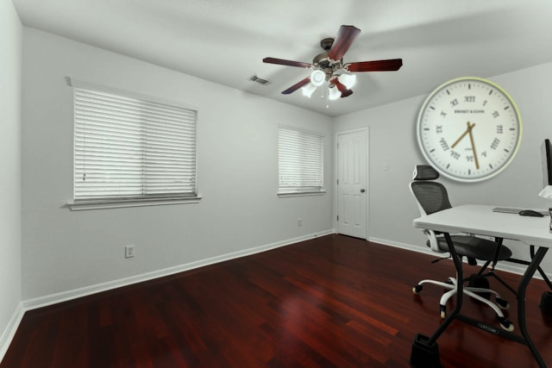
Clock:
7 h 28 min
